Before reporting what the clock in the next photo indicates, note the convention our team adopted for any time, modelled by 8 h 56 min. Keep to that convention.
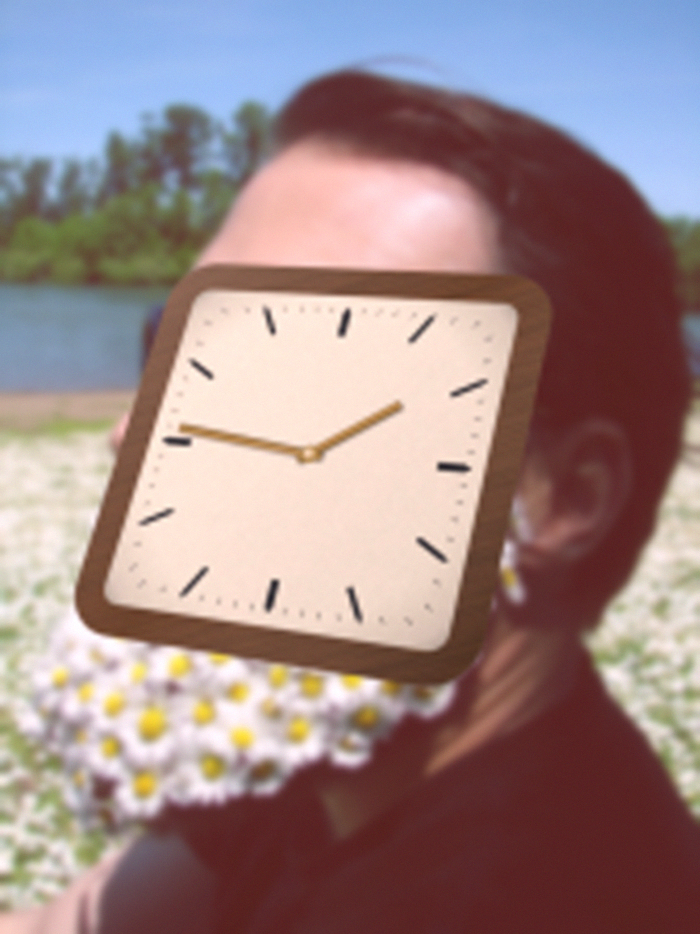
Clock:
1 h 46 min
